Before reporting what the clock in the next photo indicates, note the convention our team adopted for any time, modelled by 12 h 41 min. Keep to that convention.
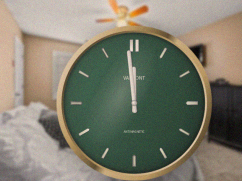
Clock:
11 h 59 min
